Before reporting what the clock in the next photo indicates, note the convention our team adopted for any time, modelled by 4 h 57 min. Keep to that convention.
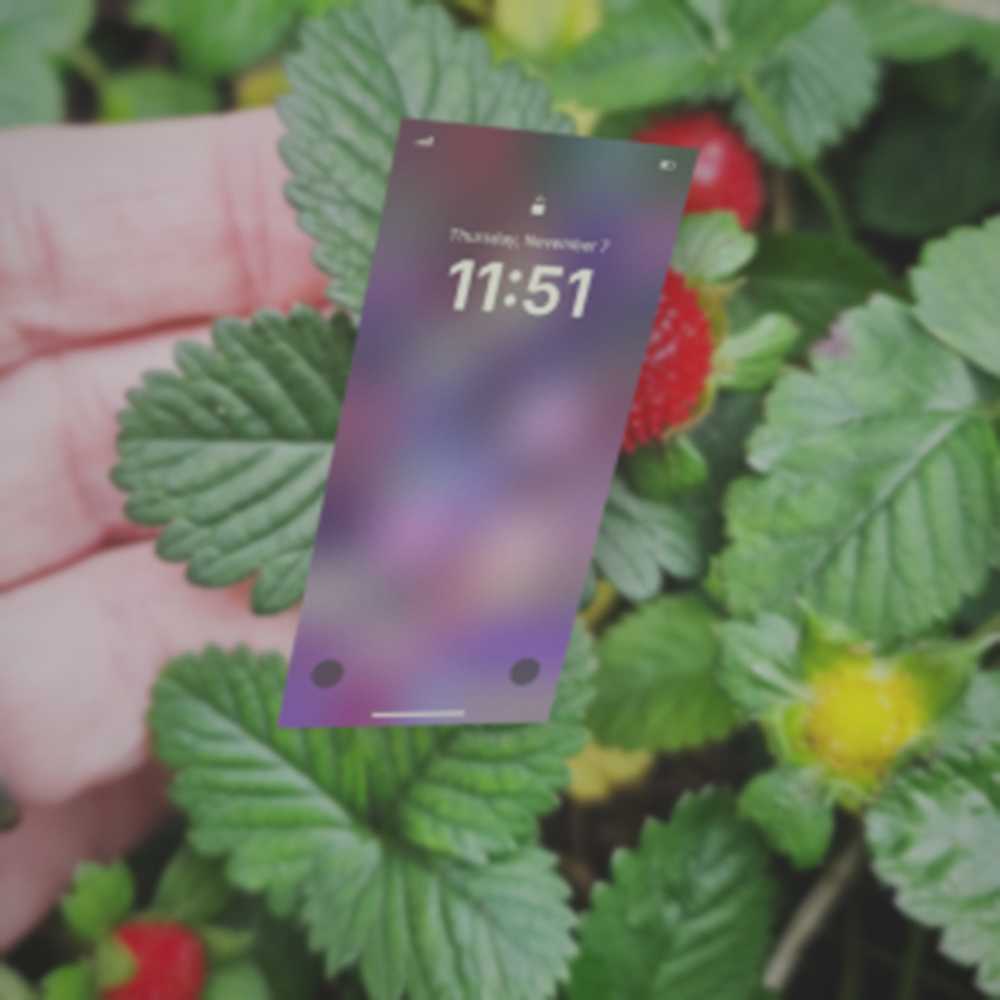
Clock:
11 h 51 min
